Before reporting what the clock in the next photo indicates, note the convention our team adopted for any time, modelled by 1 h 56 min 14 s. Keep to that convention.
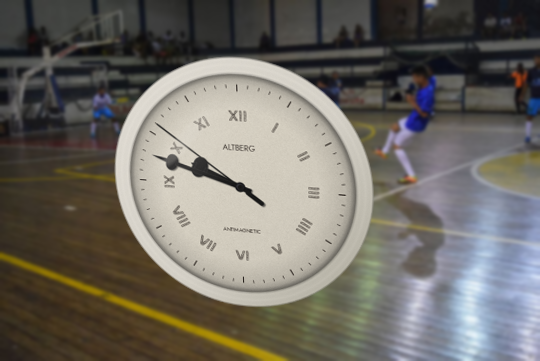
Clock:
9 h 47 min 51 s
